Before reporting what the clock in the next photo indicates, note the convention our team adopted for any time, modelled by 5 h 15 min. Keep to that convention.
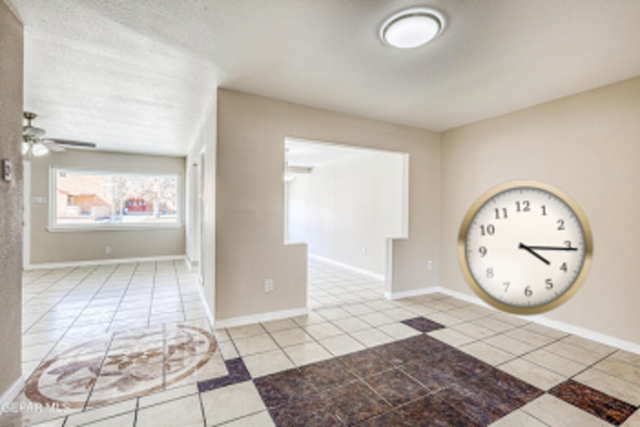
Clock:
4 h 16 min
